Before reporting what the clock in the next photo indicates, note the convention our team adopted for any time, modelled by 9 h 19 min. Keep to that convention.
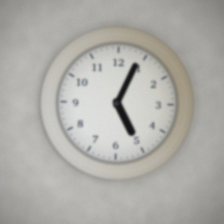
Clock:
5 h 04 min
